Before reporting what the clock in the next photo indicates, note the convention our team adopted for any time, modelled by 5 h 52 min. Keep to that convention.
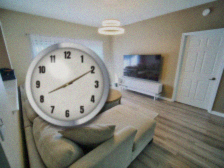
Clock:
8 h 10 min
